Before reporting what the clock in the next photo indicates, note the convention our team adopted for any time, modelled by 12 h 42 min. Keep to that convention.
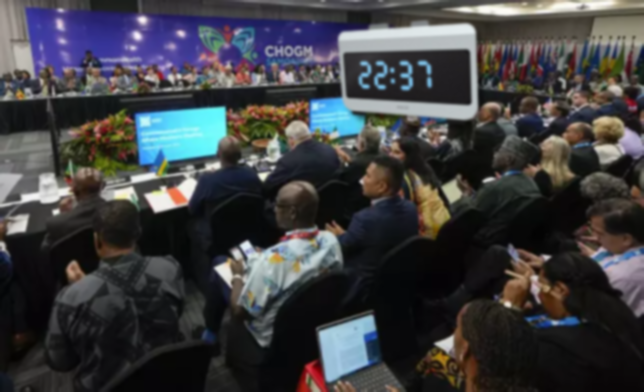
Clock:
22 h 37 min
